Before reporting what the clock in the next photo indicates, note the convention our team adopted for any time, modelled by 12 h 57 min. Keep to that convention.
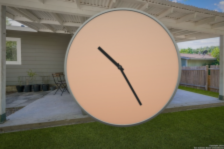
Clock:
10 h 25 min
